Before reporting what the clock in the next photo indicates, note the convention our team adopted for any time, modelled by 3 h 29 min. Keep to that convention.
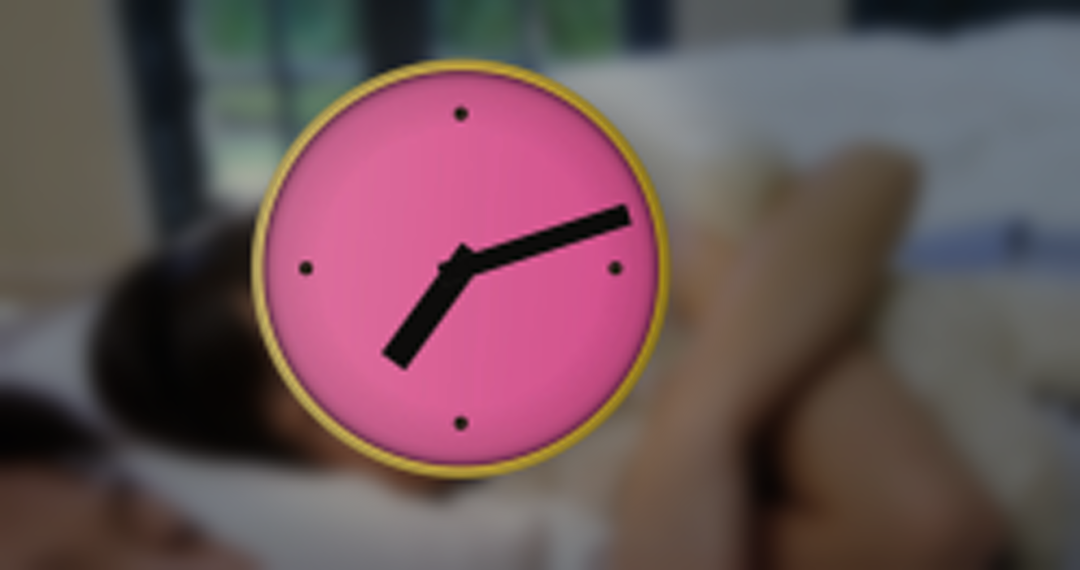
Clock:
7 h 12 min
